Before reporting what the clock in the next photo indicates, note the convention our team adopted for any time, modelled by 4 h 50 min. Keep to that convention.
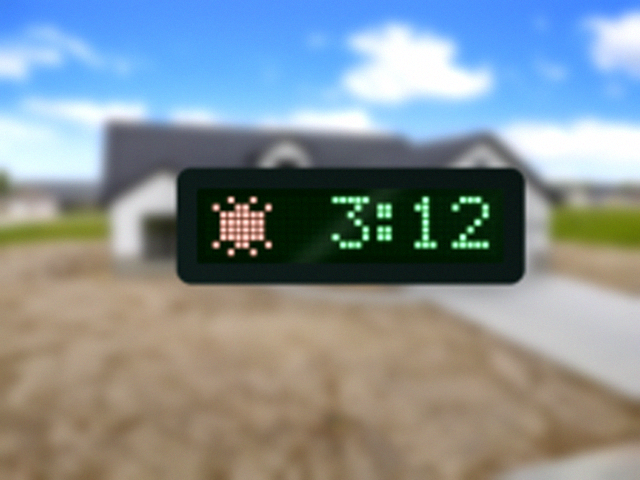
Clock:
3 h 12 min
